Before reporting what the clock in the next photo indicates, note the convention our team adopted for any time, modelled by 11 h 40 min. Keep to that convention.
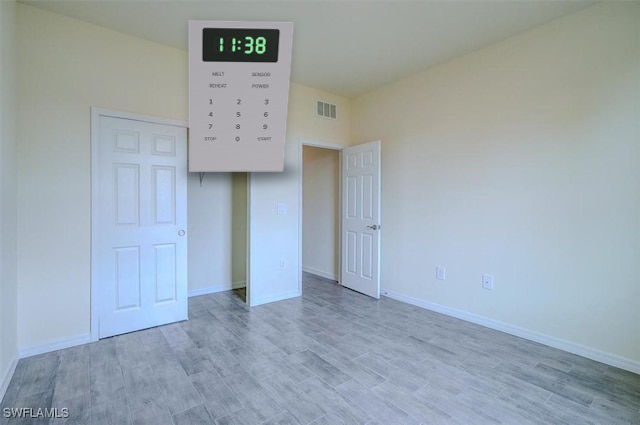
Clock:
11 h 38 min
